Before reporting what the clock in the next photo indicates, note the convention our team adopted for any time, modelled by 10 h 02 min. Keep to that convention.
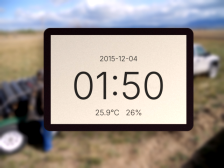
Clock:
1 h 50 min
